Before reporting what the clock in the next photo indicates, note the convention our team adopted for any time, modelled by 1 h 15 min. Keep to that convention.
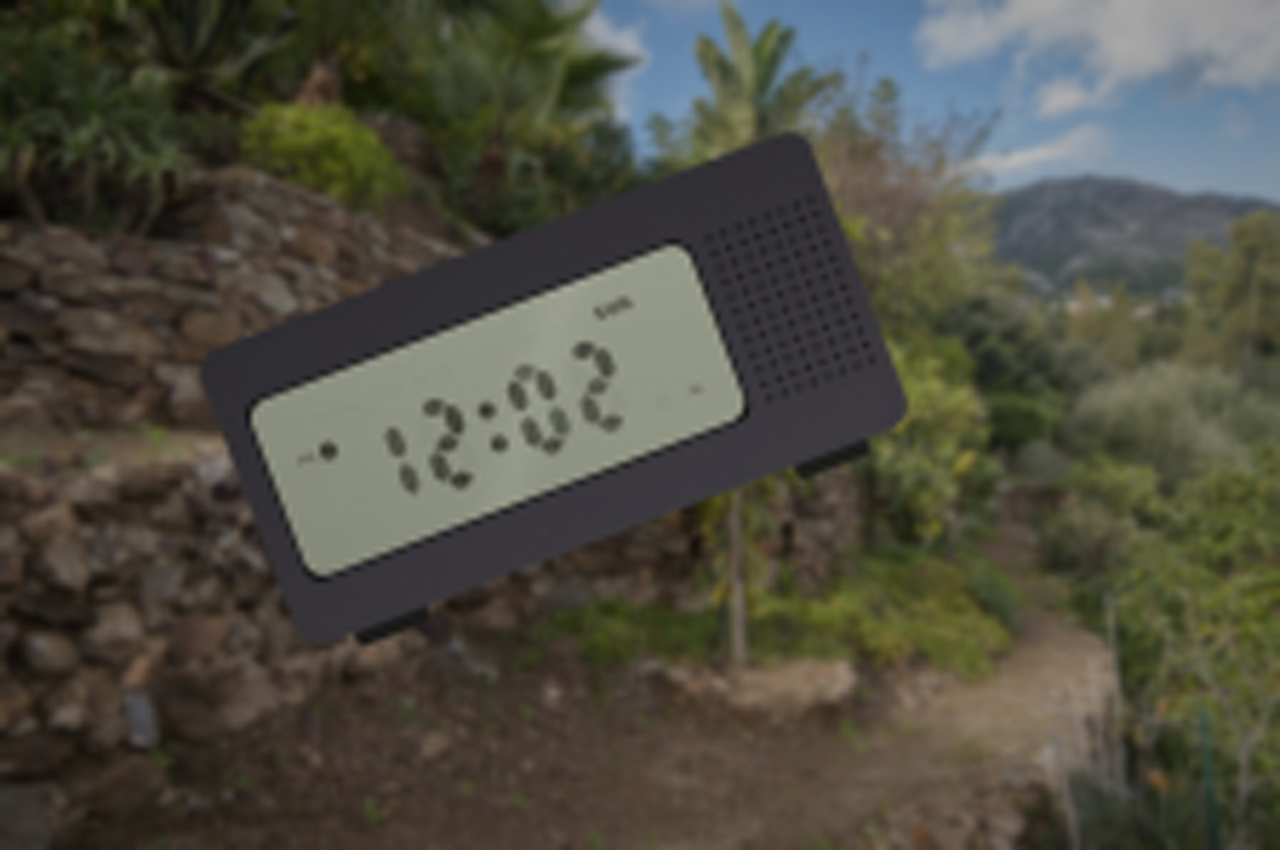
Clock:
12 h 02 min
